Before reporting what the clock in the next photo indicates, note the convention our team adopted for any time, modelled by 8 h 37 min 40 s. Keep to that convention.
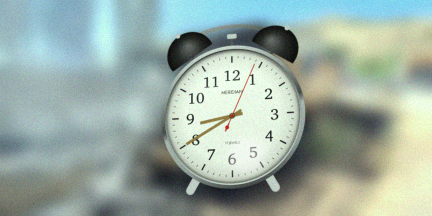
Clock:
8 h 40 min 04 s
